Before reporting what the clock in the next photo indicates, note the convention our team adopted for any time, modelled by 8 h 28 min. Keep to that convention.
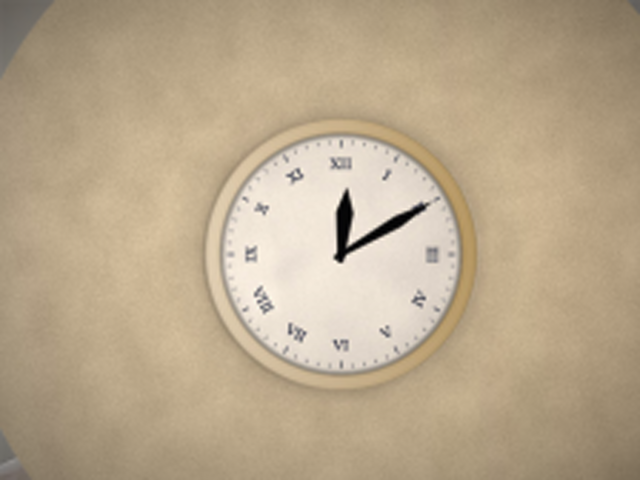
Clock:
12 h 10 min
